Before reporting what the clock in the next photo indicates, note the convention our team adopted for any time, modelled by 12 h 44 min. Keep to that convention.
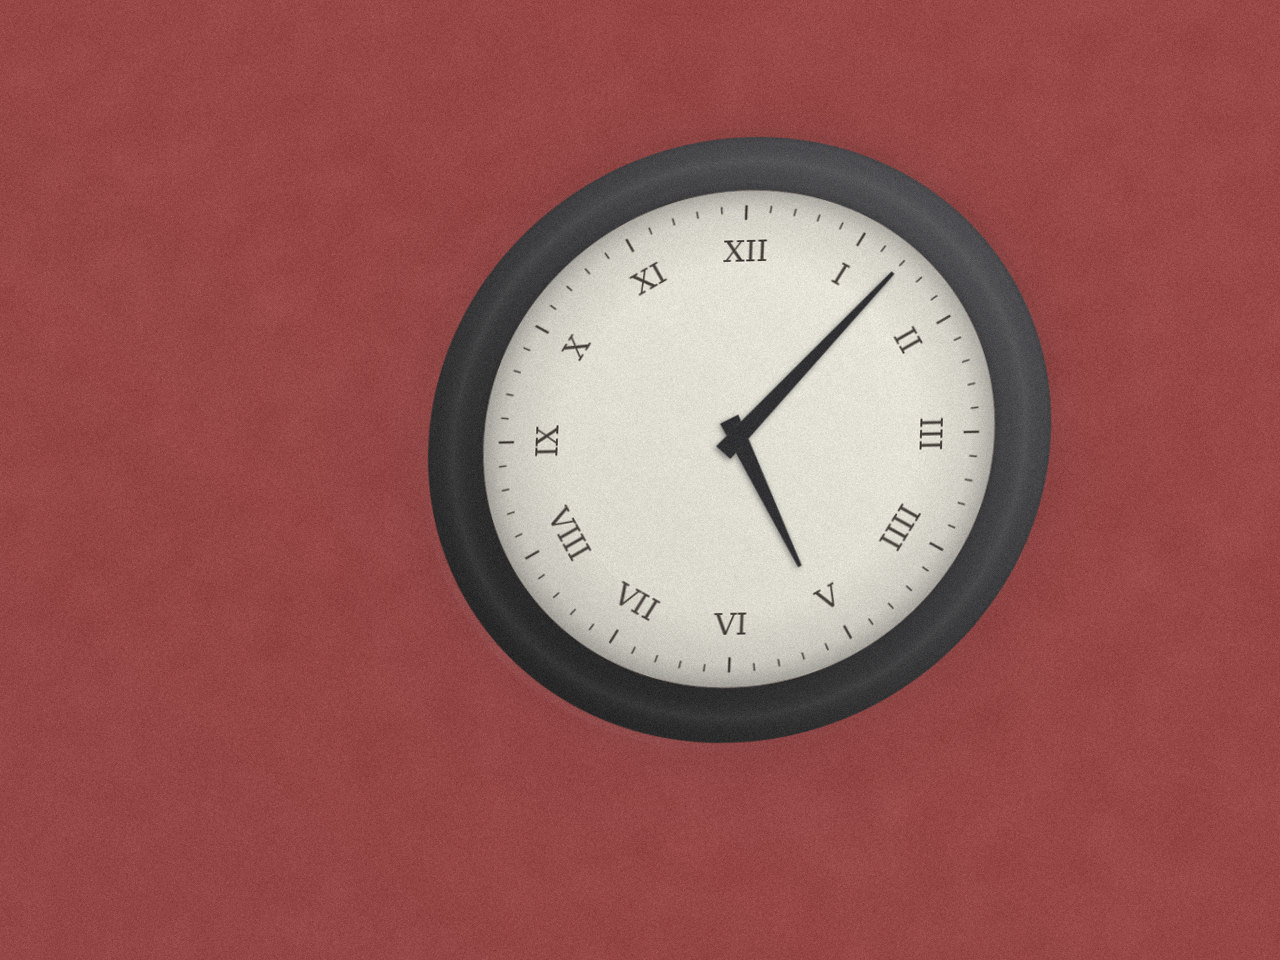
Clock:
5 h 07 min
